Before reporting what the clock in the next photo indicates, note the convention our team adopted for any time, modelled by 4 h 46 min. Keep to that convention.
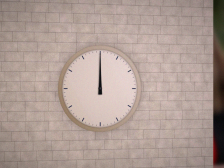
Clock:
12 h 00 min
